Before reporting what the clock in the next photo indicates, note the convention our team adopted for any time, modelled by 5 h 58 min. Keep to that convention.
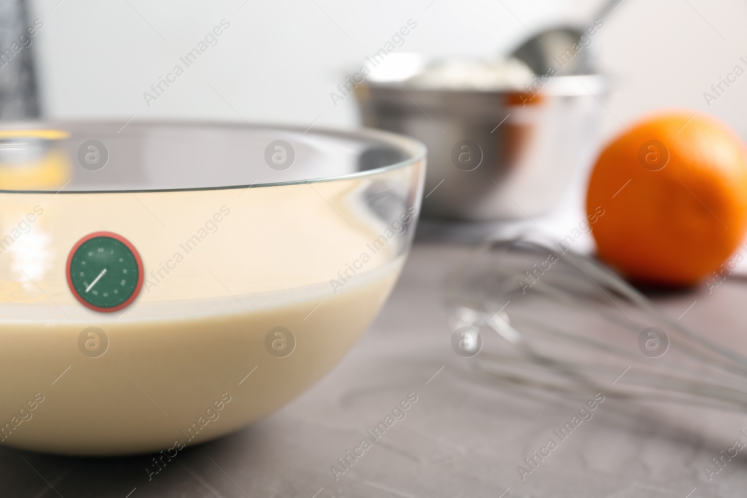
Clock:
7 h 38 min
